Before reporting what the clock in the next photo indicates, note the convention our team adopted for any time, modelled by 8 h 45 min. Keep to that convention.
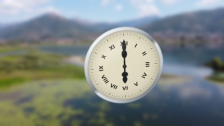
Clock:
6 h 00 min
